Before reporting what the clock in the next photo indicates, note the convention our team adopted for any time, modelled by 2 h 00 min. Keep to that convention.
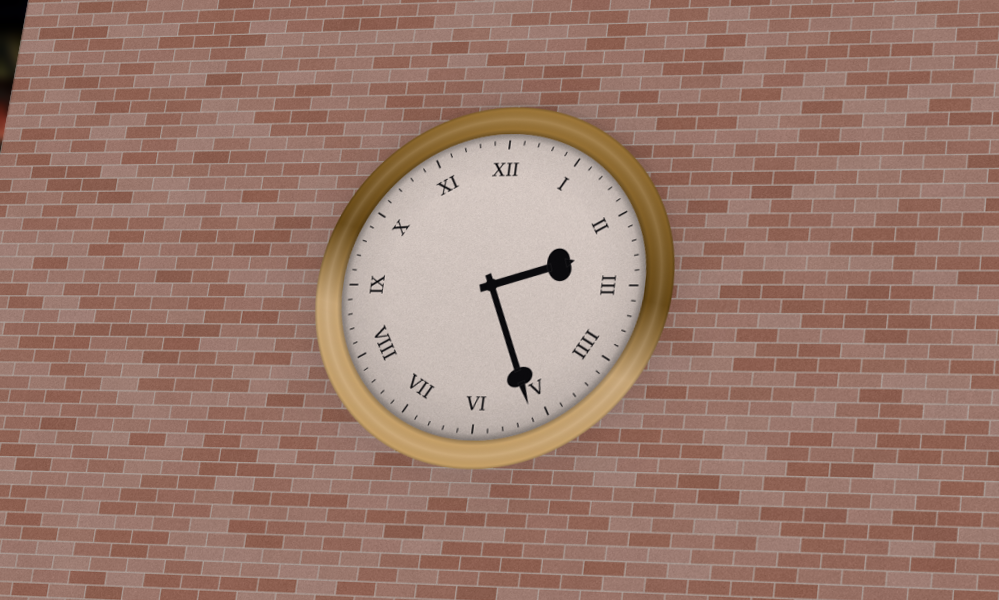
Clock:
2 h 26 min
